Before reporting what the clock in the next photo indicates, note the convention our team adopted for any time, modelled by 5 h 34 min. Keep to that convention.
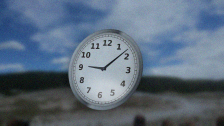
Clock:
9 h 08 min
